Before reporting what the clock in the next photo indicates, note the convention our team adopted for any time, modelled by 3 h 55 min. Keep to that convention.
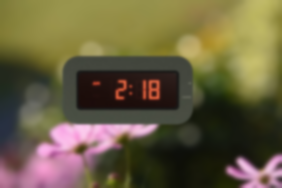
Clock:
2 h 18 min
